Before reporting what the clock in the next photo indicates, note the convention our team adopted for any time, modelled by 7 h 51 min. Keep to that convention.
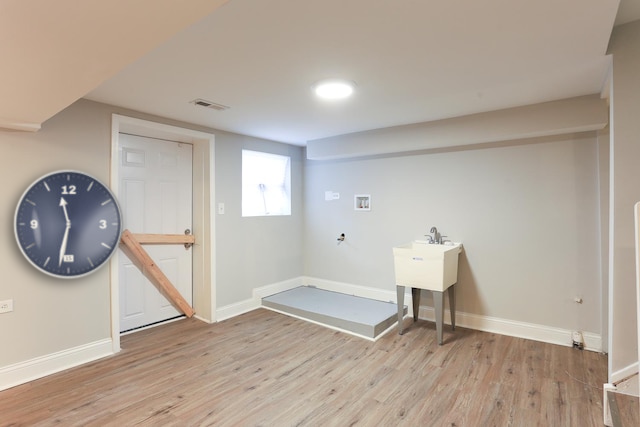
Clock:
11 h 32 min
